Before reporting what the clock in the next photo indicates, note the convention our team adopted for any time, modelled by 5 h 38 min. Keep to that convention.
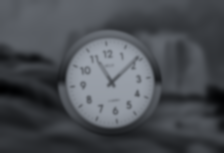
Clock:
11 h 09 min
